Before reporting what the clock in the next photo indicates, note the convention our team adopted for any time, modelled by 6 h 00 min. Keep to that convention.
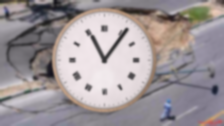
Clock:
11 h 06 min
